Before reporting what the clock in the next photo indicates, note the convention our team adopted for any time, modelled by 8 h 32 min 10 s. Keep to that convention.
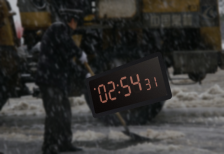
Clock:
2 h 54 min 31 s
